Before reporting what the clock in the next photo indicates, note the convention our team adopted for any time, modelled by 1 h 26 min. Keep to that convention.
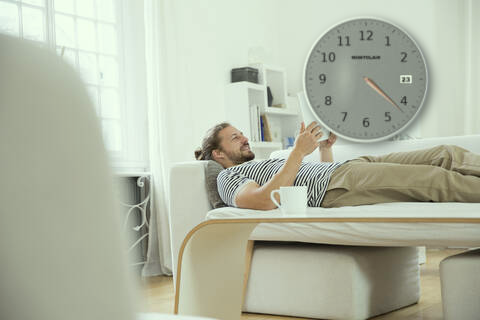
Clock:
4 h 22 min
